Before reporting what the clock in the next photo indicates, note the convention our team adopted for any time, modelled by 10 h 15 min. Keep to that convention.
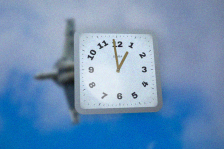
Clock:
12 h 59 min
